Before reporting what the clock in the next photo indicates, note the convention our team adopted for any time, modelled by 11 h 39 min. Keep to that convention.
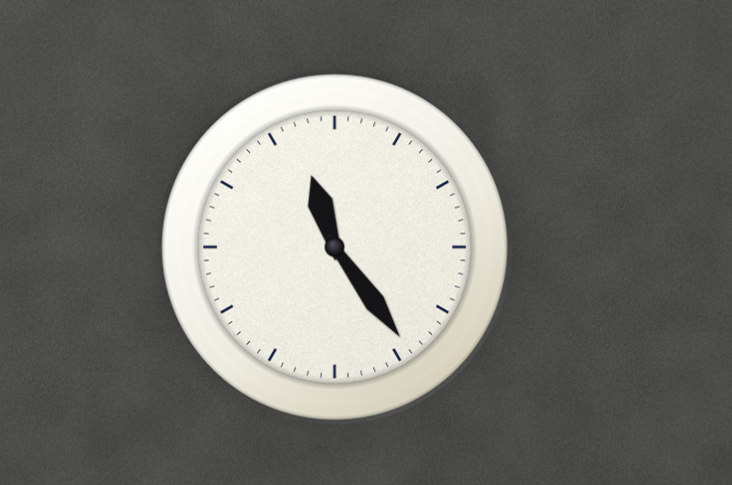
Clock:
11 h 24 min
